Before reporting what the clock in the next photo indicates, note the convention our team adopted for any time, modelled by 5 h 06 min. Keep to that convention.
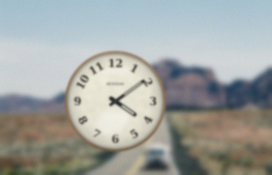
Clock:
4 h 09 min
